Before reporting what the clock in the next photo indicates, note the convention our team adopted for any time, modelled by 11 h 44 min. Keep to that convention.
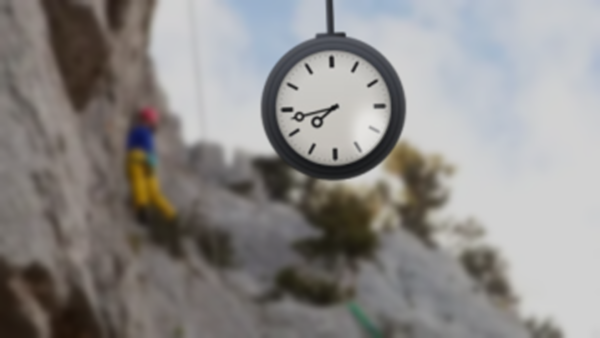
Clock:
7 h 43 min
